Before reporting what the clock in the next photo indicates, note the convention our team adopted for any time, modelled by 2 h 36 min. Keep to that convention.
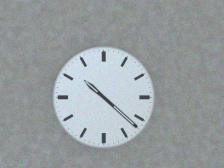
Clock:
10 h 22 min
